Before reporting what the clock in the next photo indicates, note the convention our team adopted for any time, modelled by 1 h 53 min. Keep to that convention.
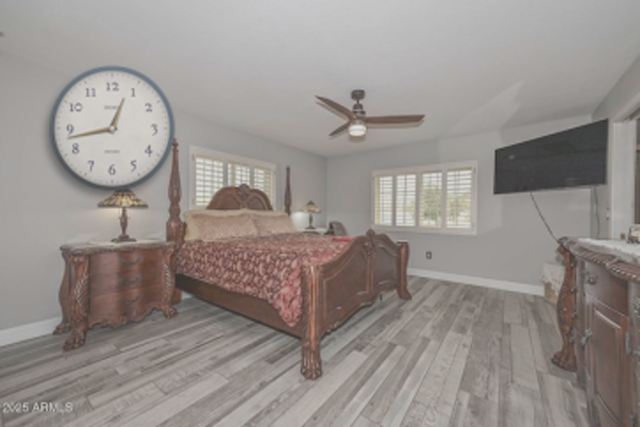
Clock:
12 h 43 min
